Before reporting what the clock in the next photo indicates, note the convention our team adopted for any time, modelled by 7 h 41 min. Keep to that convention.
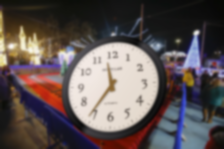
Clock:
11 h 36 min
